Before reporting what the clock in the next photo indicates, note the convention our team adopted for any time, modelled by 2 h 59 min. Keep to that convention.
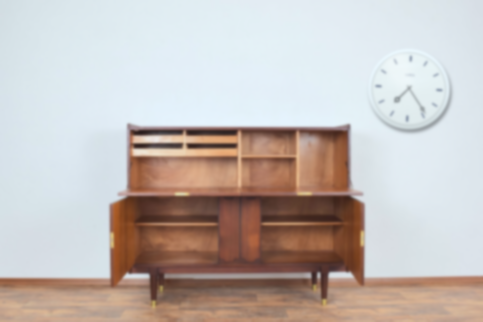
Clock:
7 h 24 min
